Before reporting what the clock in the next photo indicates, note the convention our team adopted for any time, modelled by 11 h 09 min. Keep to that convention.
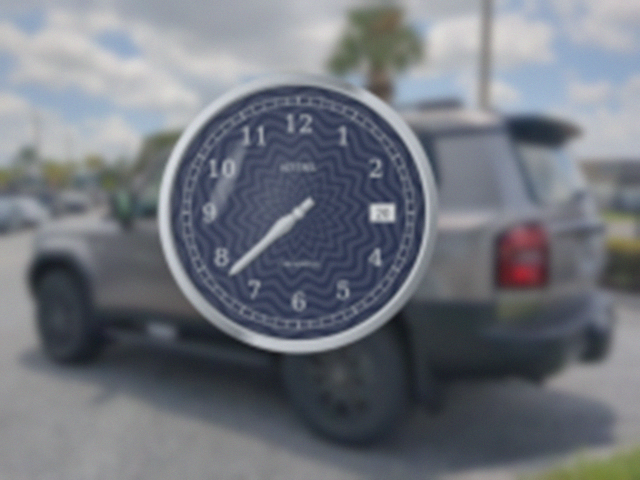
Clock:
7 h 38 min
